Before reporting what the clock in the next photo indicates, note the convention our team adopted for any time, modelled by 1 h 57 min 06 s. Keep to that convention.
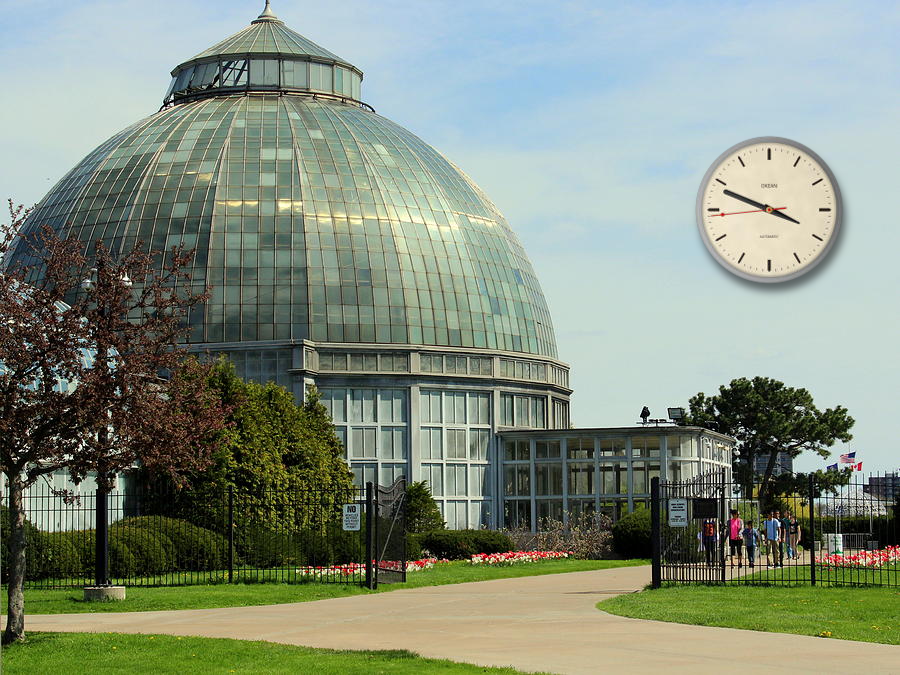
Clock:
3 h 48 min 44 s
